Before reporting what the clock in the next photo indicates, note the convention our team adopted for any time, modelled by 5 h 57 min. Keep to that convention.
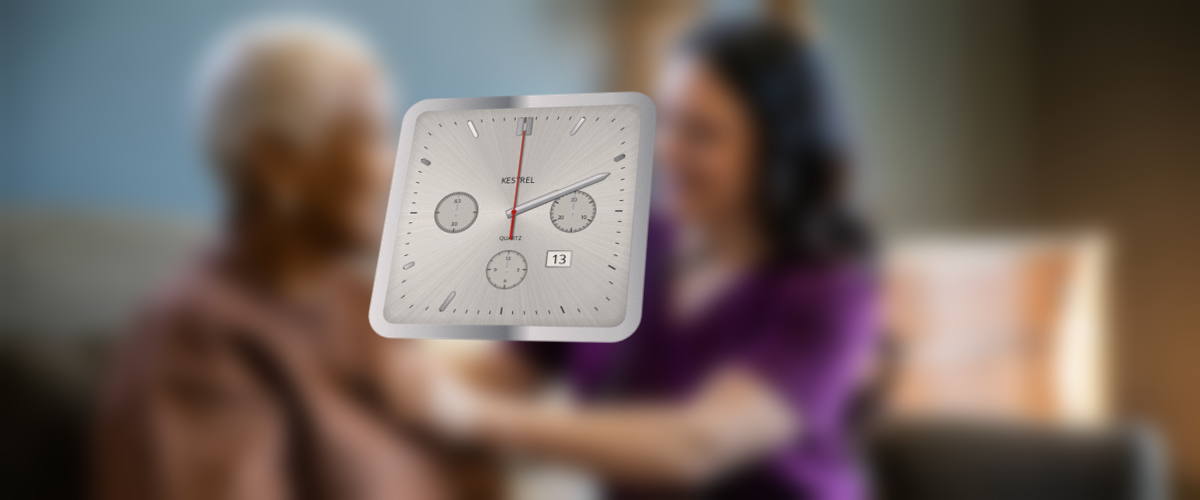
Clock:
2 h 11 min
